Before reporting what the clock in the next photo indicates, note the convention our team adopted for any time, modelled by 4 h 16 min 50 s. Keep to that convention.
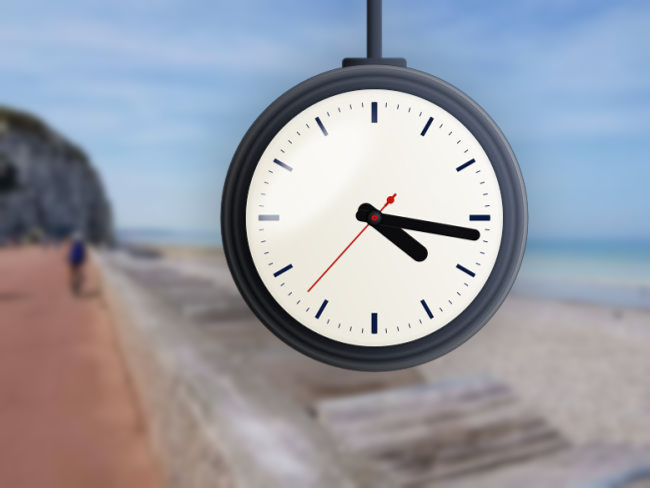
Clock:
4 h 16 min 37 s
